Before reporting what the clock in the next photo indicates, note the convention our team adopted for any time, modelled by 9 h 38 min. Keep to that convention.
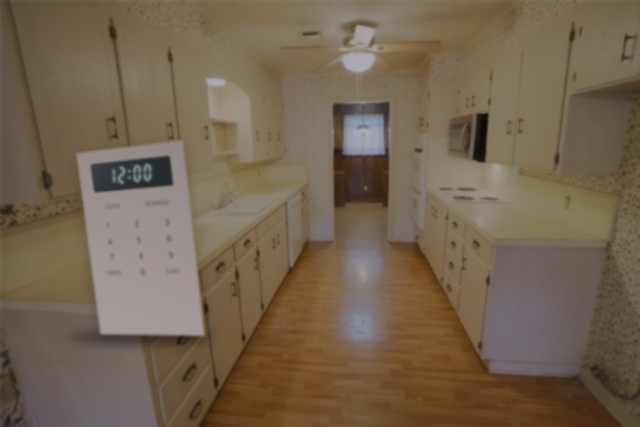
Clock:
12 h 00 min
